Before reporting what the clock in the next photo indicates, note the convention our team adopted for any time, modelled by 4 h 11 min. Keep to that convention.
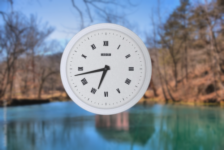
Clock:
6 h 43 min
